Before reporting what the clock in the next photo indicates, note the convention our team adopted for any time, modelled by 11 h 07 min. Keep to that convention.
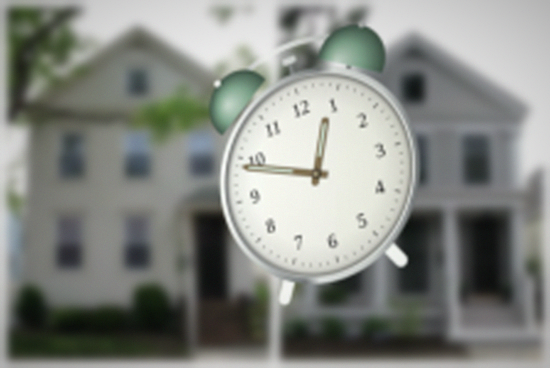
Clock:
12 h 49 min
